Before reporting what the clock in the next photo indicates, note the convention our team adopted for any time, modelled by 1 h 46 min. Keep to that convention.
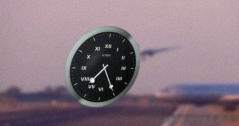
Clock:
7 h 25 min
